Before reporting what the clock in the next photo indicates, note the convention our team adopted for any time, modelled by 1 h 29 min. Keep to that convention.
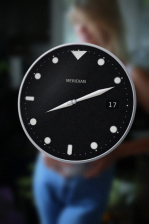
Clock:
8 h 11 min
